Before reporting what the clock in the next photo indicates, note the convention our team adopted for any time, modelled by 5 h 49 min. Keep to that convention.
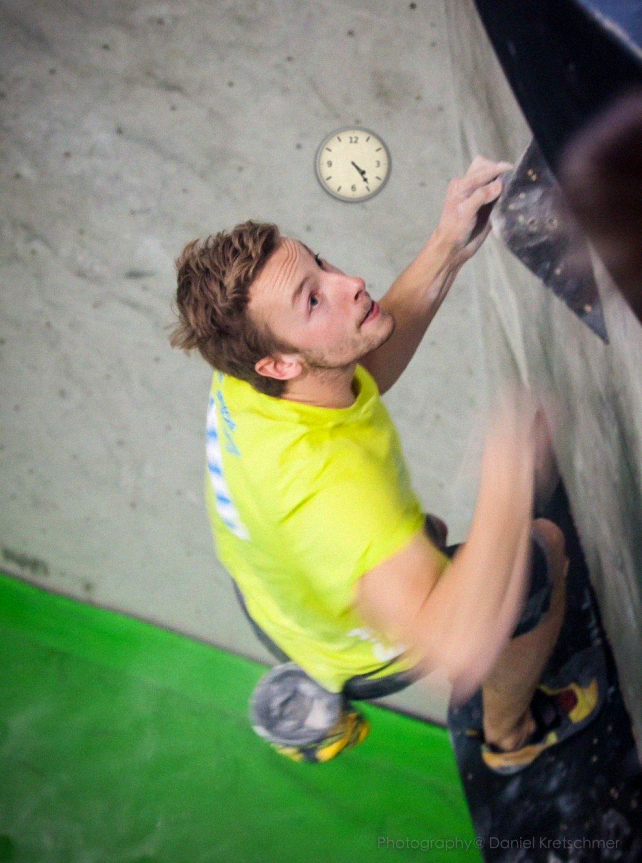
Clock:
4 h 24 min
